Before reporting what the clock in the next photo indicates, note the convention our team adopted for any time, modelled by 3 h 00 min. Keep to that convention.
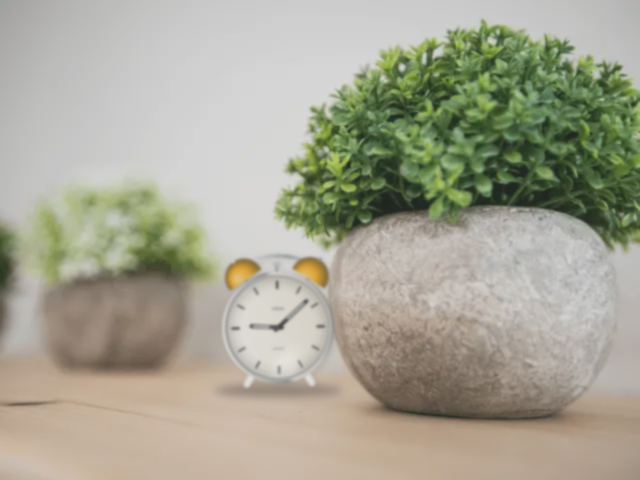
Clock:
9 h 08 min
